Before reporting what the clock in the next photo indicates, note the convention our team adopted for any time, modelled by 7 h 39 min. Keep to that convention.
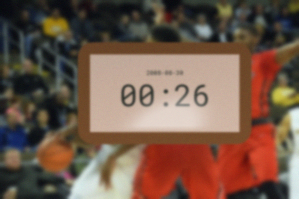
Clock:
0 h 26 min
